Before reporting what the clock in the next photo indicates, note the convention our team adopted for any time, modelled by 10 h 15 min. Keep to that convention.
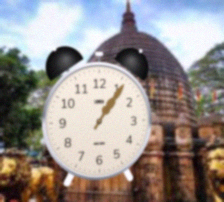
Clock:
1 h 06 min
